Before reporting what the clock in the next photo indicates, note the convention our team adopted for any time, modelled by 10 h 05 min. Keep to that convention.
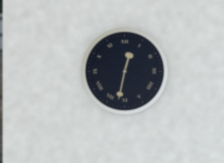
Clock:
12 h 32 min
